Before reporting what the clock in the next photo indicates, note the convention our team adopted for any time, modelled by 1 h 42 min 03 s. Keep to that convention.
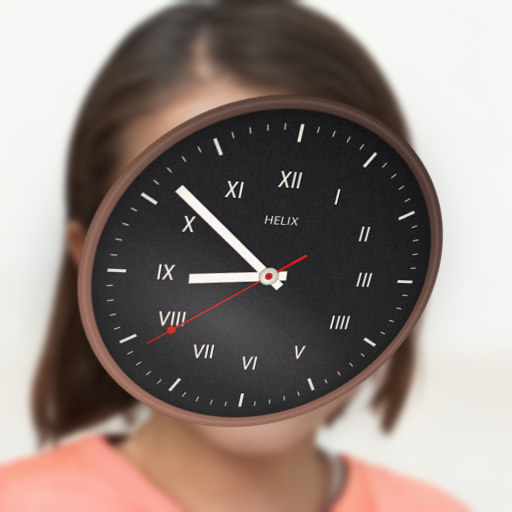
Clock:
8 h 51 min 39 s
